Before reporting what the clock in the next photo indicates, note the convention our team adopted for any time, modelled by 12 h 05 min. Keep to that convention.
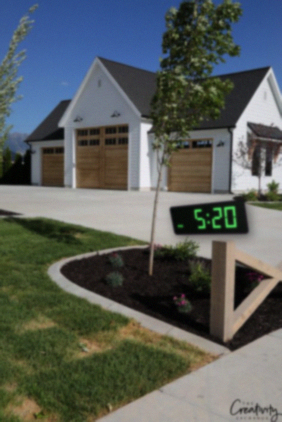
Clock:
5 h 20 min
